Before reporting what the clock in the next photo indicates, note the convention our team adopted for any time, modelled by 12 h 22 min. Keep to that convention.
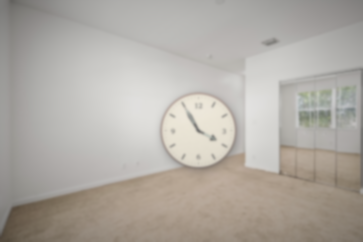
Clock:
3 h 55 min
